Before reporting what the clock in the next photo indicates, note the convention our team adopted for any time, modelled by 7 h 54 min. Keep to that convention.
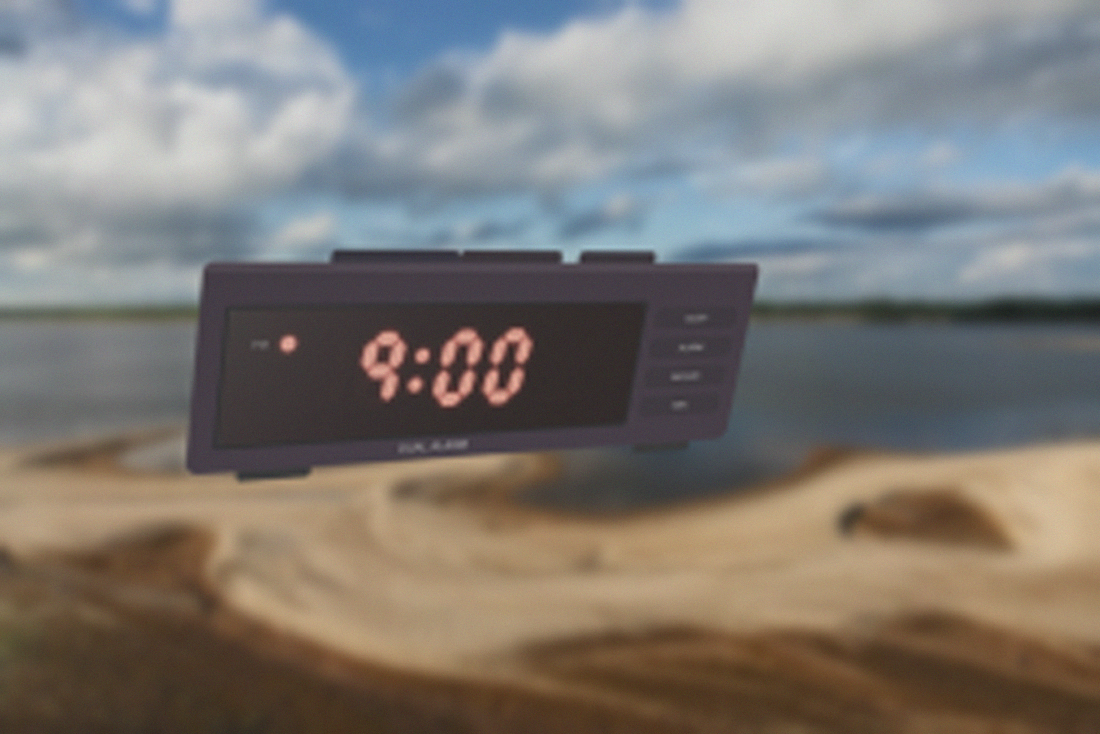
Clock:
9 h 00 min
